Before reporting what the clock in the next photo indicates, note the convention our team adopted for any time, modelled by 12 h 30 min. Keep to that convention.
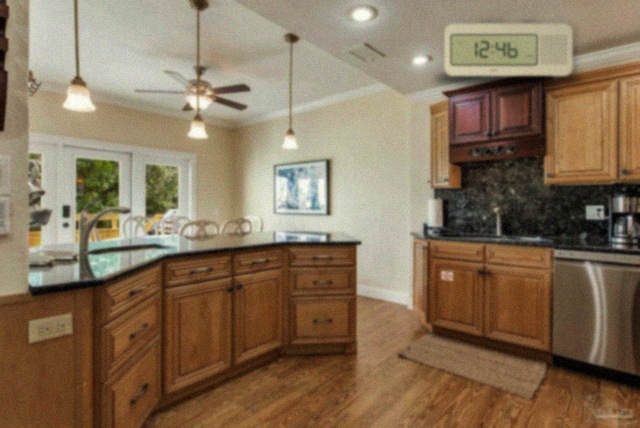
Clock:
12 h 46 min
